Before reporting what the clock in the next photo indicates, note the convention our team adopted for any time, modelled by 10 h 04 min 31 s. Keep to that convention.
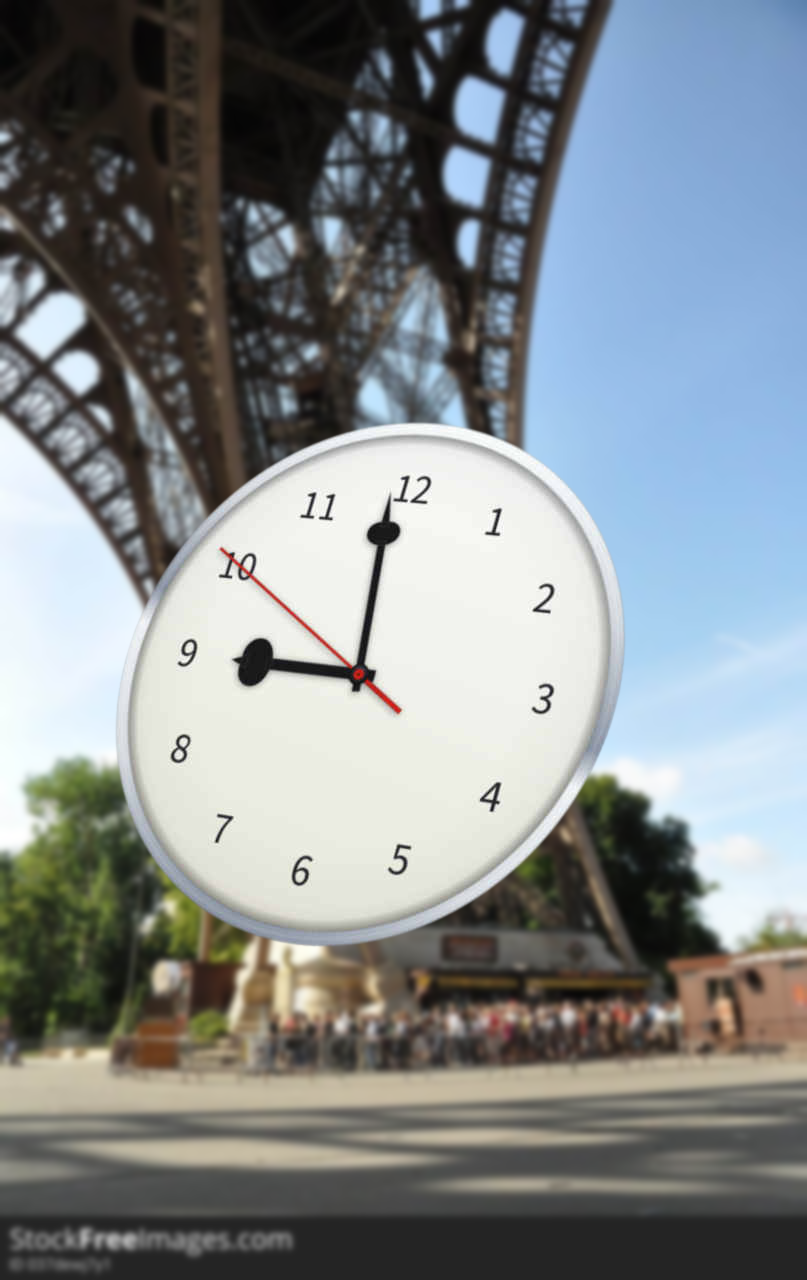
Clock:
8 h 58 min 50 s
